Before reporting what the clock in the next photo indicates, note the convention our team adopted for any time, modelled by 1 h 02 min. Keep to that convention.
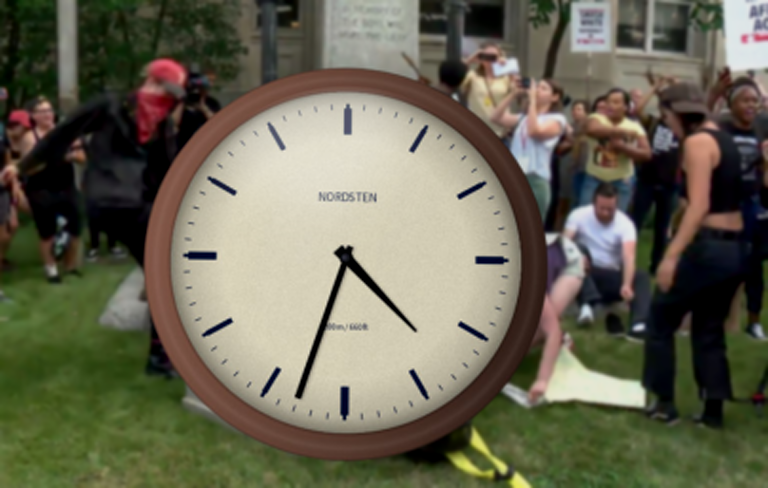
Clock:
4 h 33 min
